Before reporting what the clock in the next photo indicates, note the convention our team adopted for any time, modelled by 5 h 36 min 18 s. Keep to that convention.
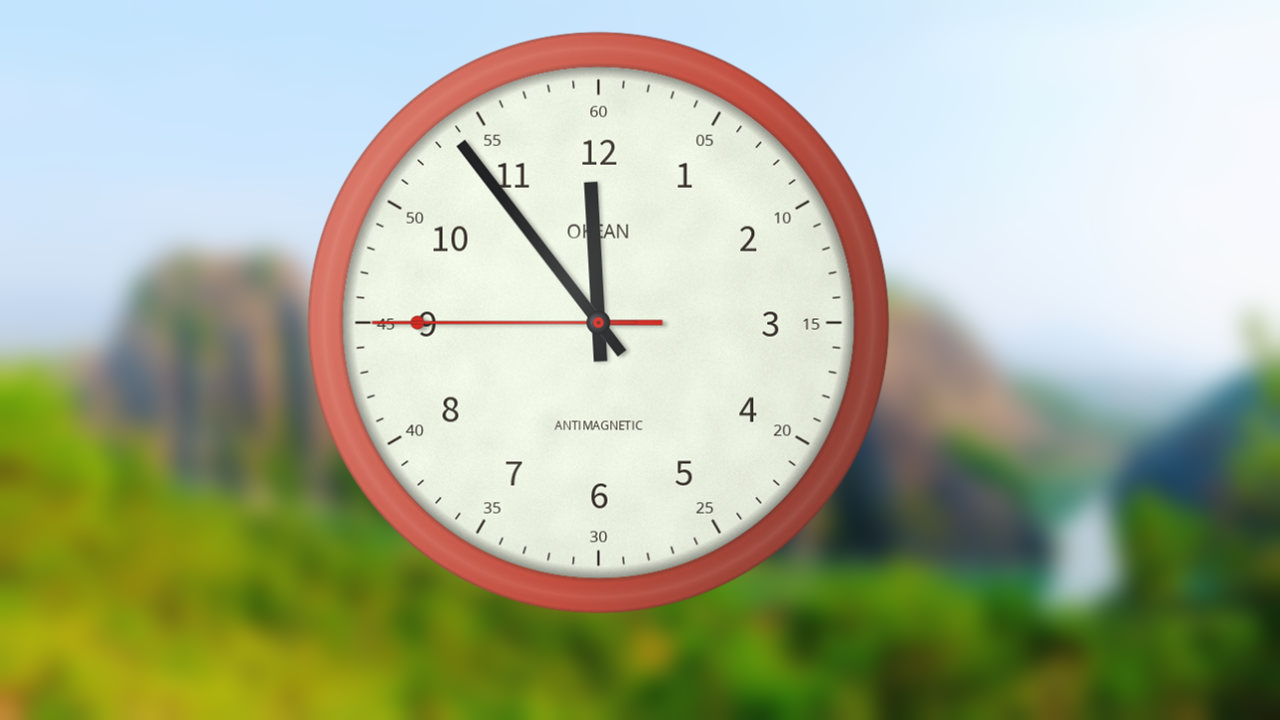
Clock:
11 h 53 min 45 s
